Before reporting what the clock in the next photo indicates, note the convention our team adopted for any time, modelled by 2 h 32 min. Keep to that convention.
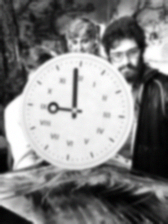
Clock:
8 h 59 min
